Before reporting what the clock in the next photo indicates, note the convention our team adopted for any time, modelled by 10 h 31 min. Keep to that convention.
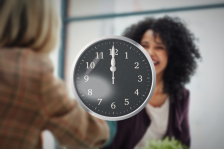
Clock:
12 h 00 min
